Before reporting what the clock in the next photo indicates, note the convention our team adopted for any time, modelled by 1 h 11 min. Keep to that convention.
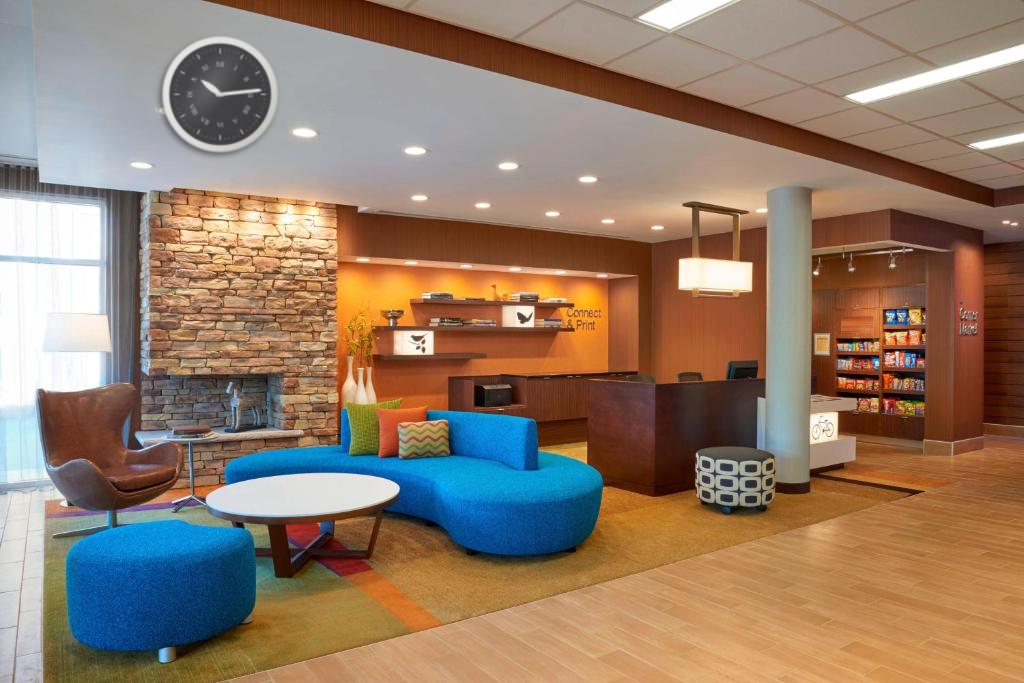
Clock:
10 h 14 min
